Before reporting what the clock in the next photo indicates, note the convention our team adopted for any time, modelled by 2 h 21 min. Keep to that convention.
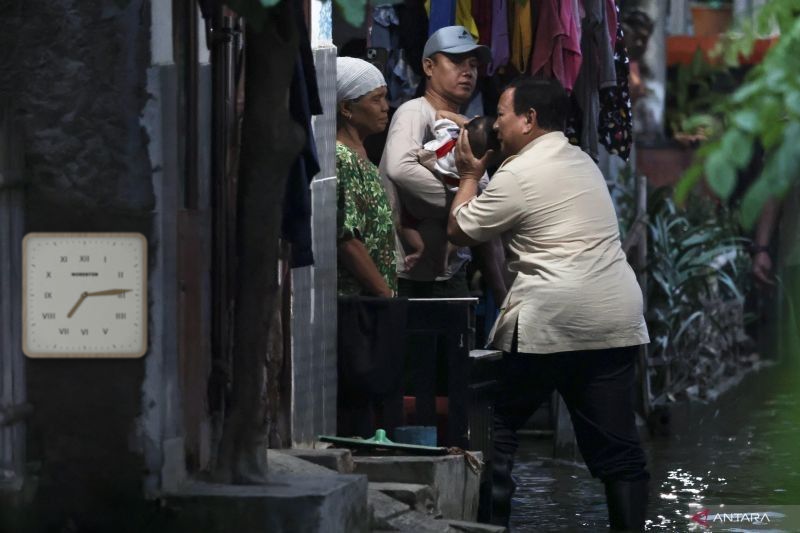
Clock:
7 h 14 min
